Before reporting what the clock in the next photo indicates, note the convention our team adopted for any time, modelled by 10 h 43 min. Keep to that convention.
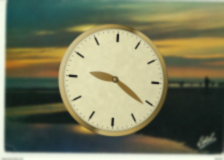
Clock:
9 h 21 min
